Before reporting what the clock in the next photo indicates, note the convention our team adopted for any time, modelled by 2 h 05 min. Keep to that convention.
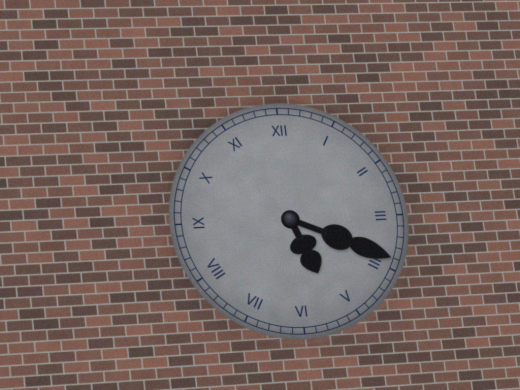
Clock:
5 h 19 min
